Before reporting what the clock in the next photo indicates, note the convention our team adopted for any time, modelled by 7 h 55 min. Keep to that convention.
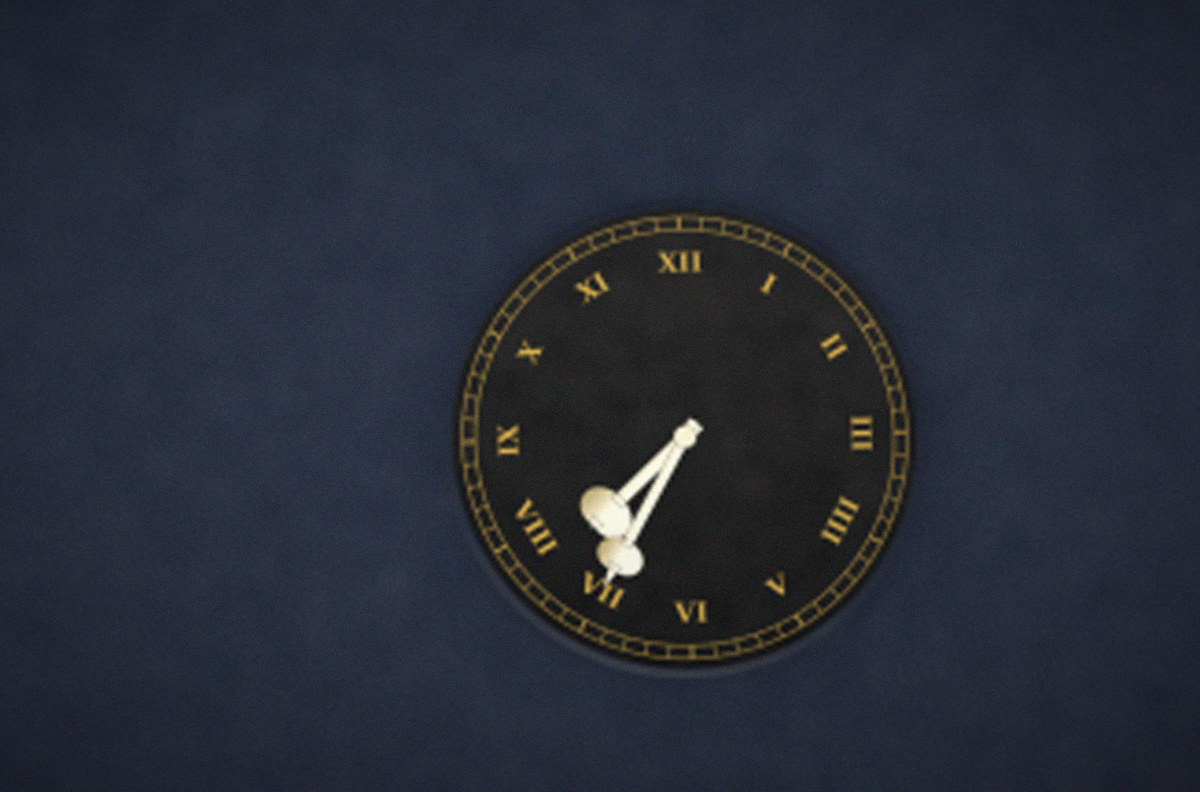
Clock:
7 h 35 min
